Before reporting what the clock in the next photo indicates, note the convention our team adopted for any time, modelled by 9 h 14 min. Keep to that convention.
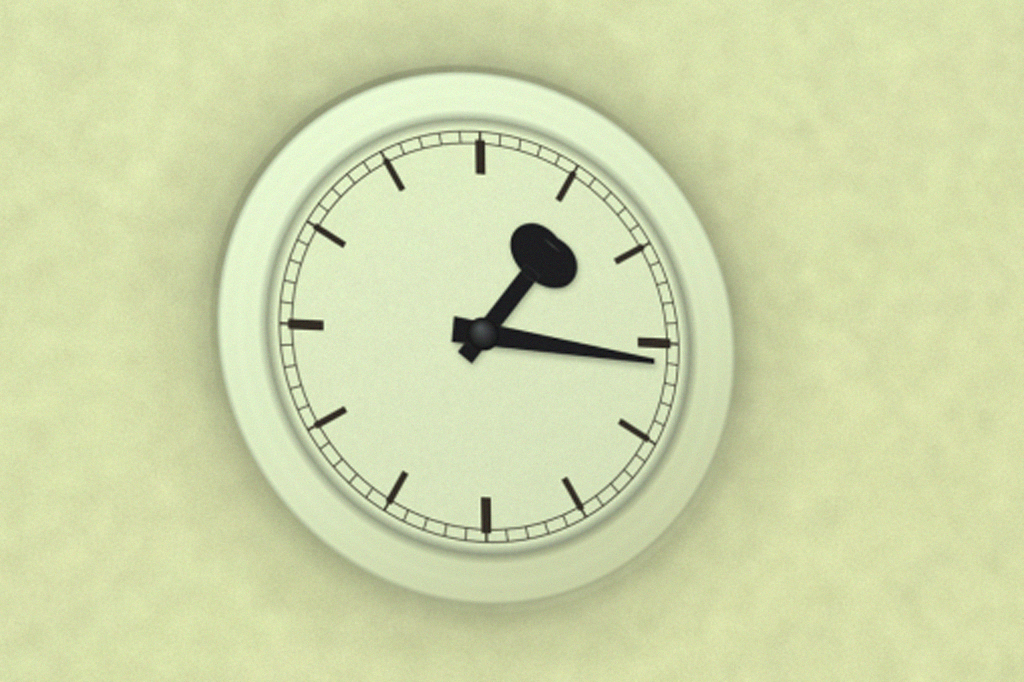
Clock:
1 h 16 min
